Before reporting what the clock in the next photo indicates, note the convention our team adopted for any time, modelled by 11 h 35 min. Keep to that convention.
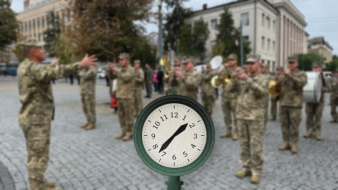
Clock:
1 h 37 min
